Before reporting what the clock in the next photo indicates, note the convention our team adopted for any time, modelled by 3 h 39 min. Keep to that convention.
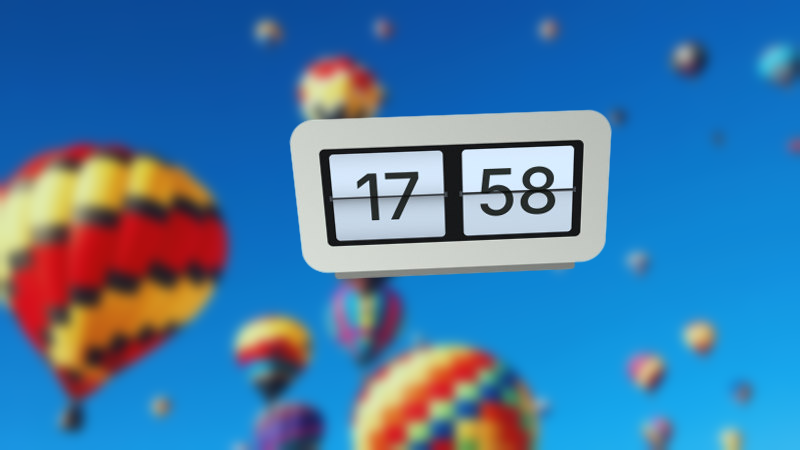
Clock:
17 h 58 min
